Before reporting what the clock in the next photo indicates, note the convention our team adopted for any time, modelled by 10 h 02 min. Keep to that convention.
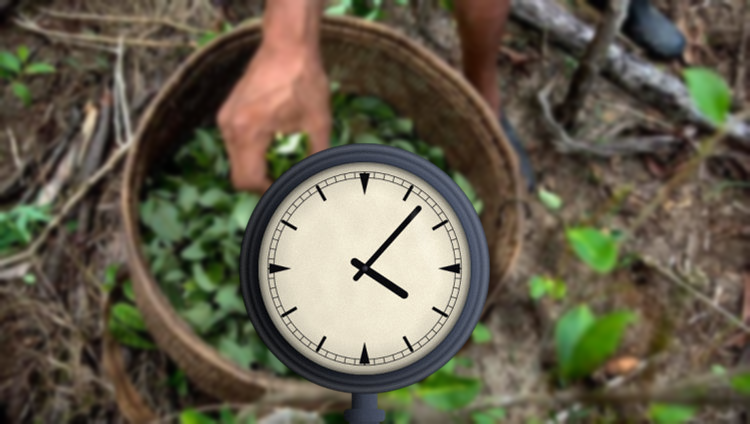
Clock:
4 h 07 min
